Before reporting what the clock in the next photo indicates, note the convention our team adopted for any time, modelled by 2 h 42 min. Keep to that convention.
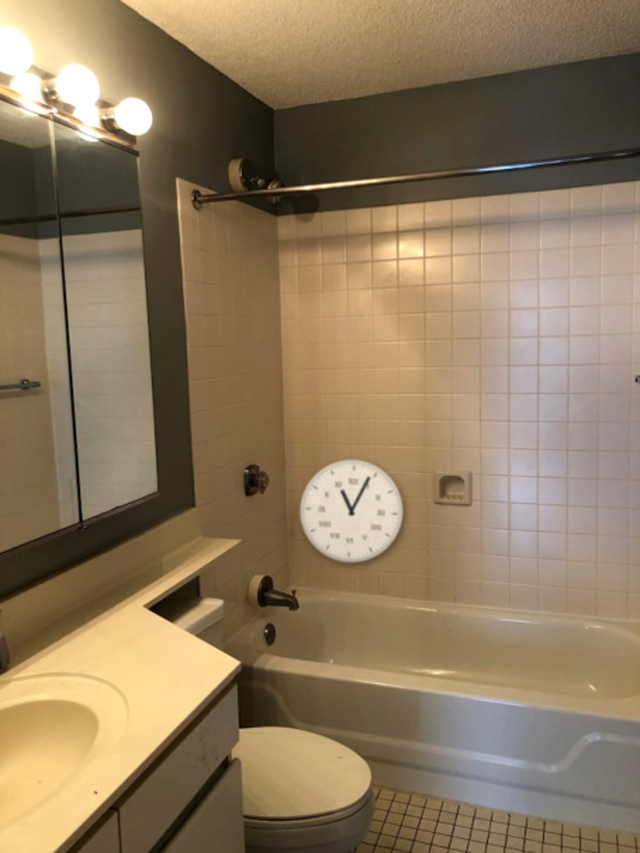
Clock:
11 h 04 min
